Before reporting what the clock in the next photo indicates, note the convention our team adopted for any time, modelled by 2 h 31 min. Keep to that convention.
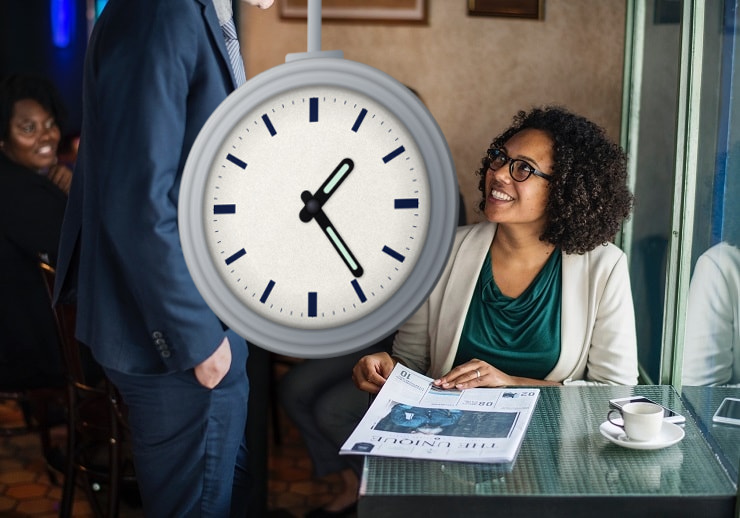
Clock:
1 h 24 min
